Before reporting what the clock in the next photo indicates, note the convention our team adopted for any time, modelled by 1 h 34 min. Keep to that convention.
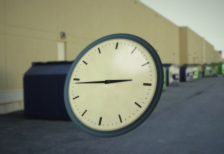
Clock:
2 h 44 min
